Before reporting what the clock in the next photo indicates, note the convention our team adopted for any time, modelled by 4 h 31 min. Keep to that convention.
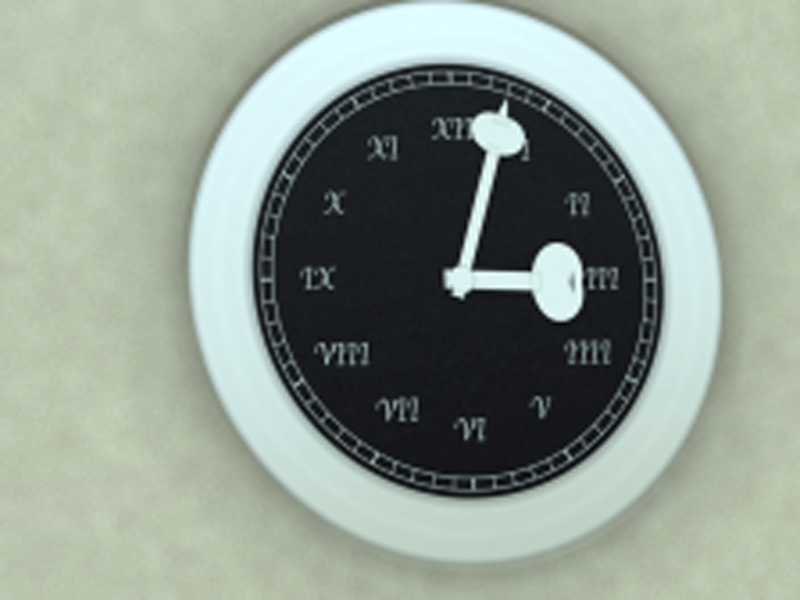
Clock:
3 h 03 min
